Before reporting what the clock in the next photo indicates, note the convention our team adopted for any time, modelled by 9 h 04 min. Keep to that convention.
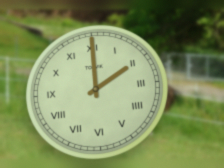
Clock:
2 h 00 min
